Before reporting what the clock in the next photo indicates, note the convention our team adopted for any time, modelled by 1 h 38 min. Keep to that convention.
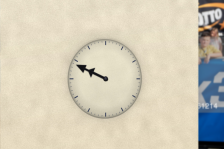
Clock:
9 h 49 min
